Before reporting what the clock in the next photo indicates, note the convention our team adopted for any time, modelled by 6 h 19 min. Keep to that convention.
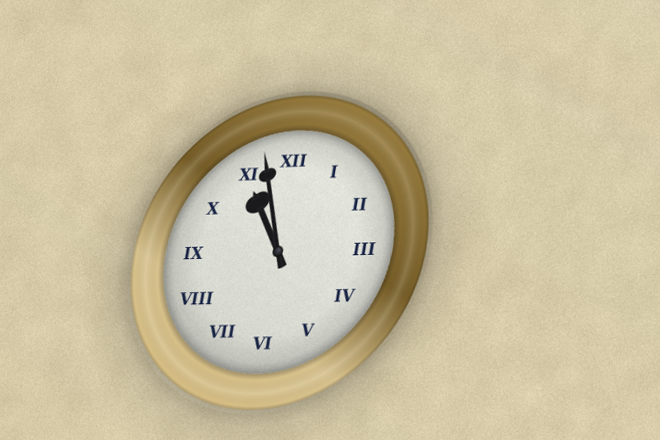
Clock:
10 h 57 min
